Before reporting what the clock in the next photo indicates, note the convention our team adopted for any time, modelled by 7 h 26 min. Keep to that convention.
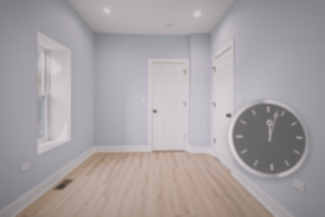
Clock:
12 h 03 min
